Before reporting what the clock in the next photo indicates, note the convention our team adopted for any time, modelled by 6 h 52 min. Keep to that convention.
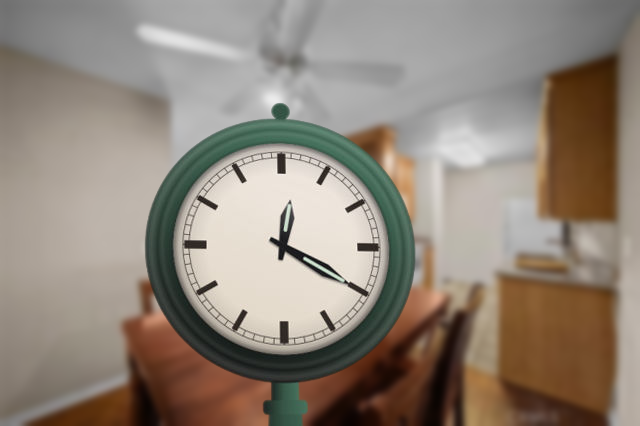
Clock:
12 h 20 min
